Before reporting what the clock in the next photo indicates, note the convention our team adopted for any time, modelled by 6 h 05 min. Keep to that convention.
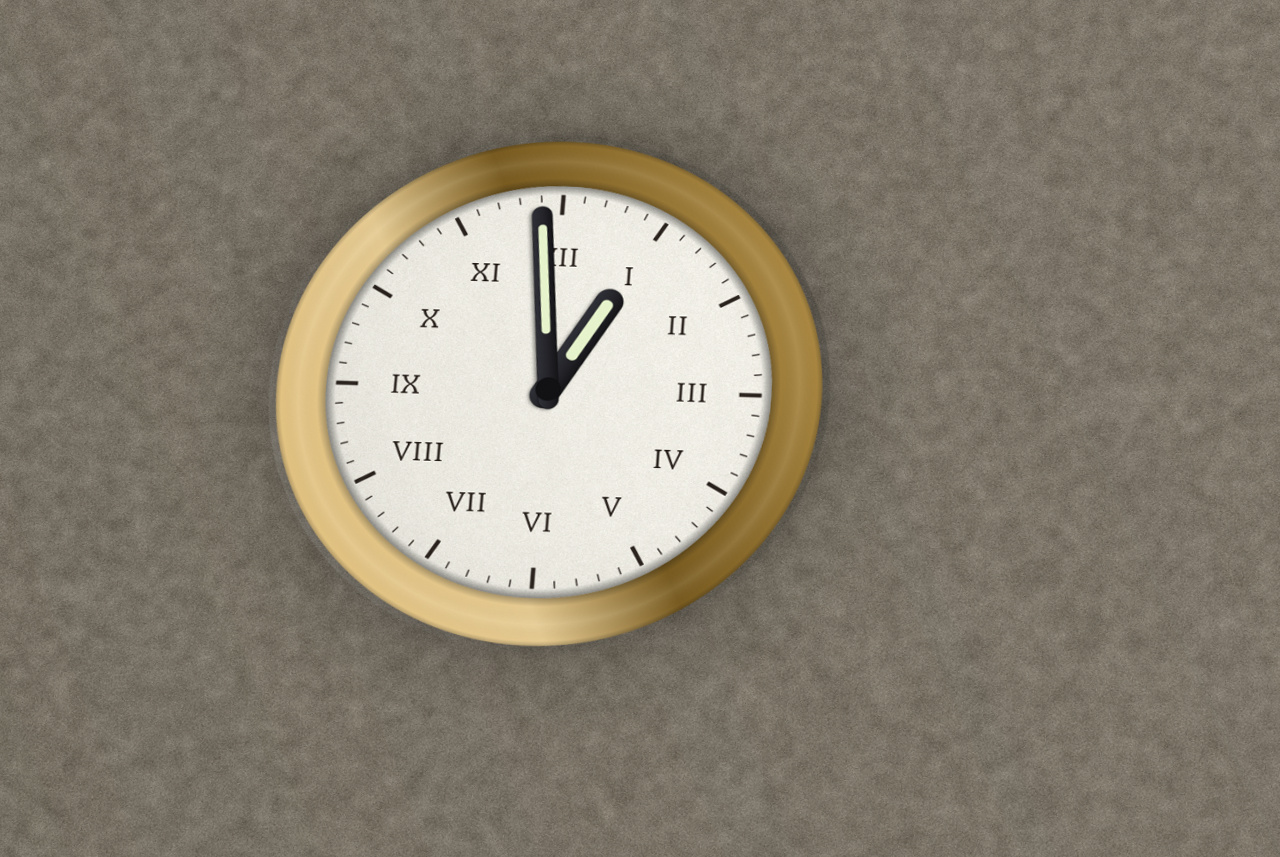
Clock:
12 h 59 min
